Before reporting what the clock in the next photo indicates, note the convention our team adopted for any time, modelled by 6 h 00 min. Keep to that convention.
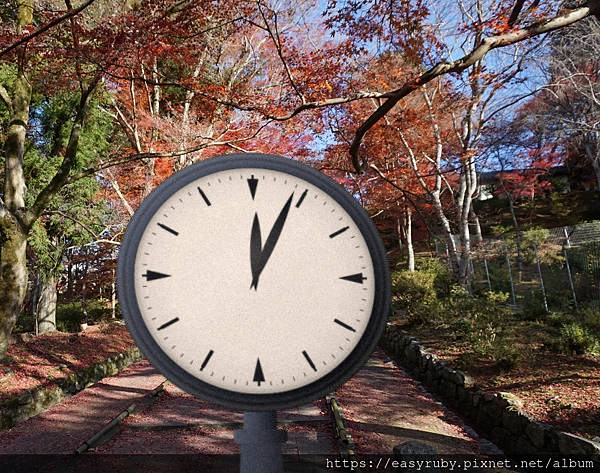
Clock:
12 h 04 min
